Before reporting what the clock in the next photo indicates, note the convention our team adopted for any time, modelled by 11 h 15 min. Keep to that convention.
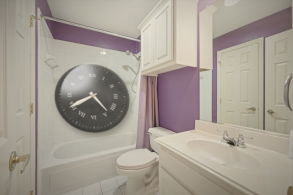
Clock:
4 h 40 min
